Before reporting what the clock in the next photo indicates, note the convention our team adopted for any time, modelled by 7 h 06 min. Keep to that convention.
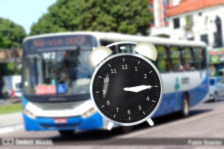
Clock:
3 h 15 min
